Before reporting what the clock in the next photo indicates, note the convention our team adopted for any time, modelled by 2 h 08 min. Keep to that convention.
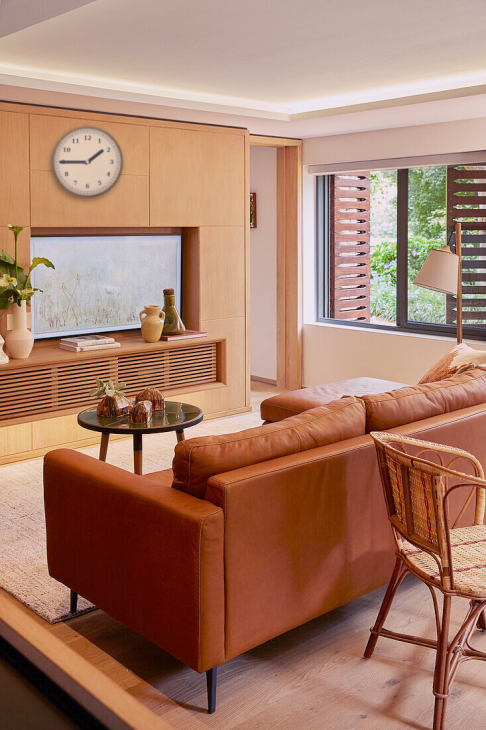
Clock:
1 h 45 min
